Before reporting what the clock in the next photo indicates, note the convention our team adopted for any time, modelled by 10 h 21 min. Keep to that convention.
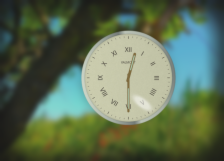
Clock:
12 h 30 min
